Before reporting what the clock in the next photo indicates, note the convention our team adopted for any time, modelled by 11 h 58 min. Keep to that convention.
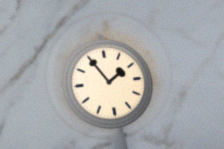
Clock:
1 h 55 min
